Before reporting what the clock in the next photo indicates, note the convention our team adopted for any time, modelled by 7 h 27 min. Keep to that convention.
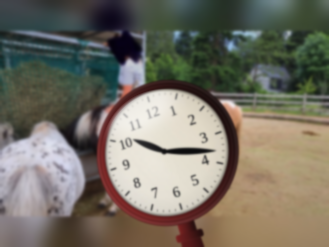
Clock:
10 h 18 min
